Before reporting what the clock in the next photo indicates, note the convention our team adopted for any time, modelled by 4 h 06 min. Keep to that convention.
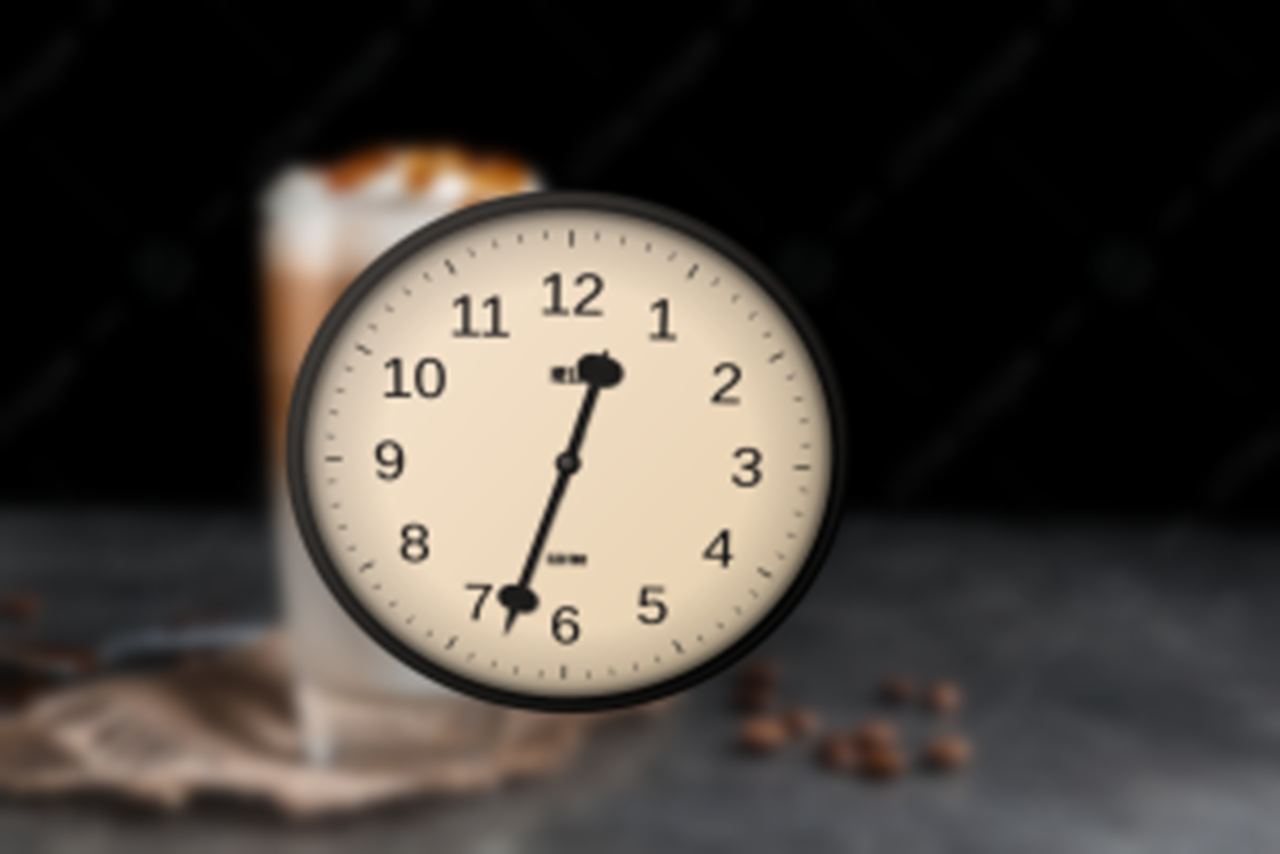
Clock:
12 h 33 min
